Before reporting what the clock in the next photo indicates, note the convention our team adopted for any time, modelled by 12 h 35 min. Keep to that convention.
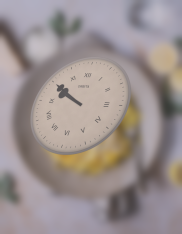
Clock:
9 h 50 min
